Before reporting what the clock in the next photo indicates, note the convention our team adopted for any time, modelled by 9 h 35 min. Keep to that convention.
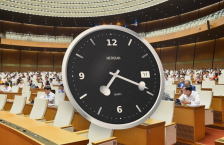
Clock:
7 h 19 min
